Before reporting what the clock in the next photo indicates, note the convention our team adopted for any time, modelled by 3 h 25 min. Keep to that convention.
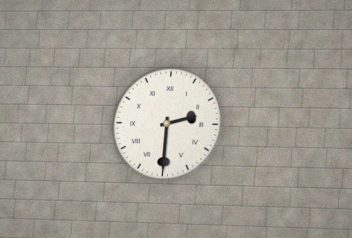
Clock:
2 h 30 min
